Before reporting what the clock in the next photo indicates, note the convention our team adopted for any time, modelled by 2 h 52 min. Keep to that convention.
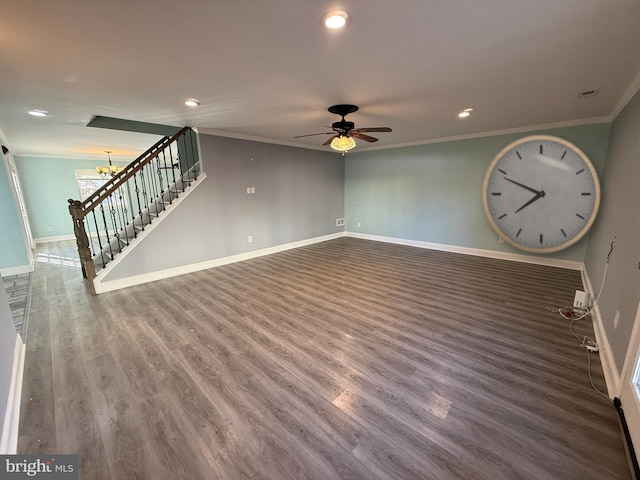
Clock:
7 h 49 min
